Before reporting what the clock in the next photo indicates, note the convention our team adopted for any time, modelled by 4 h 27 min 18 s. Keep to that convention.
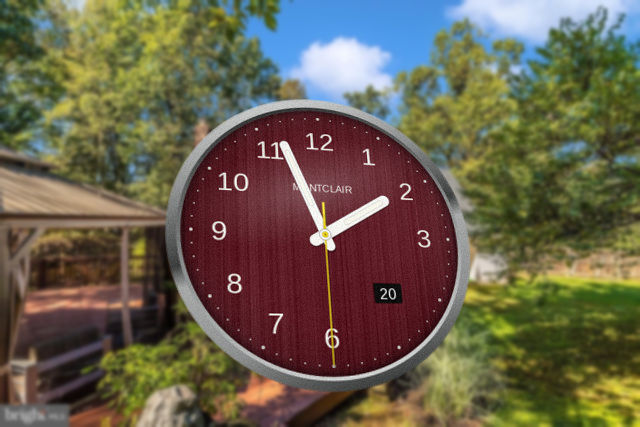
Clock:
1 h 56 min 30 s
